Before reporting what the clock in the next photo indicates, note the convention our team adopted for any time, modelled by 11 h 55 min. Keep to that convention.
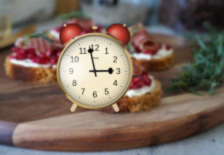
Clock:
2 h 58 min
